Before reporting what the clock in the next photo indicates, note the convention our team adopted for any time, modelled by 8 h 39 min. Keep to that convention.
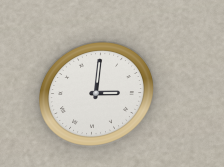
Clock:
3 h 00 min
